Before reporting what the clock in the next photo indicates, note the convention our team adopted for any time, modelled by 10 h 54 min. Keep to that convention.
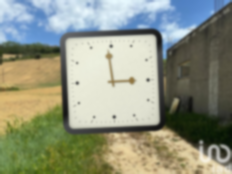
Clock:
2 h 59 min
